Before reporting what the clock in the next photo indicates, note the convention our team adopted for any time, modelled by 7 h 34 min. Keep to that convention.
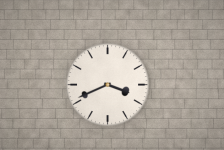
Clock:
3 h 41 min
